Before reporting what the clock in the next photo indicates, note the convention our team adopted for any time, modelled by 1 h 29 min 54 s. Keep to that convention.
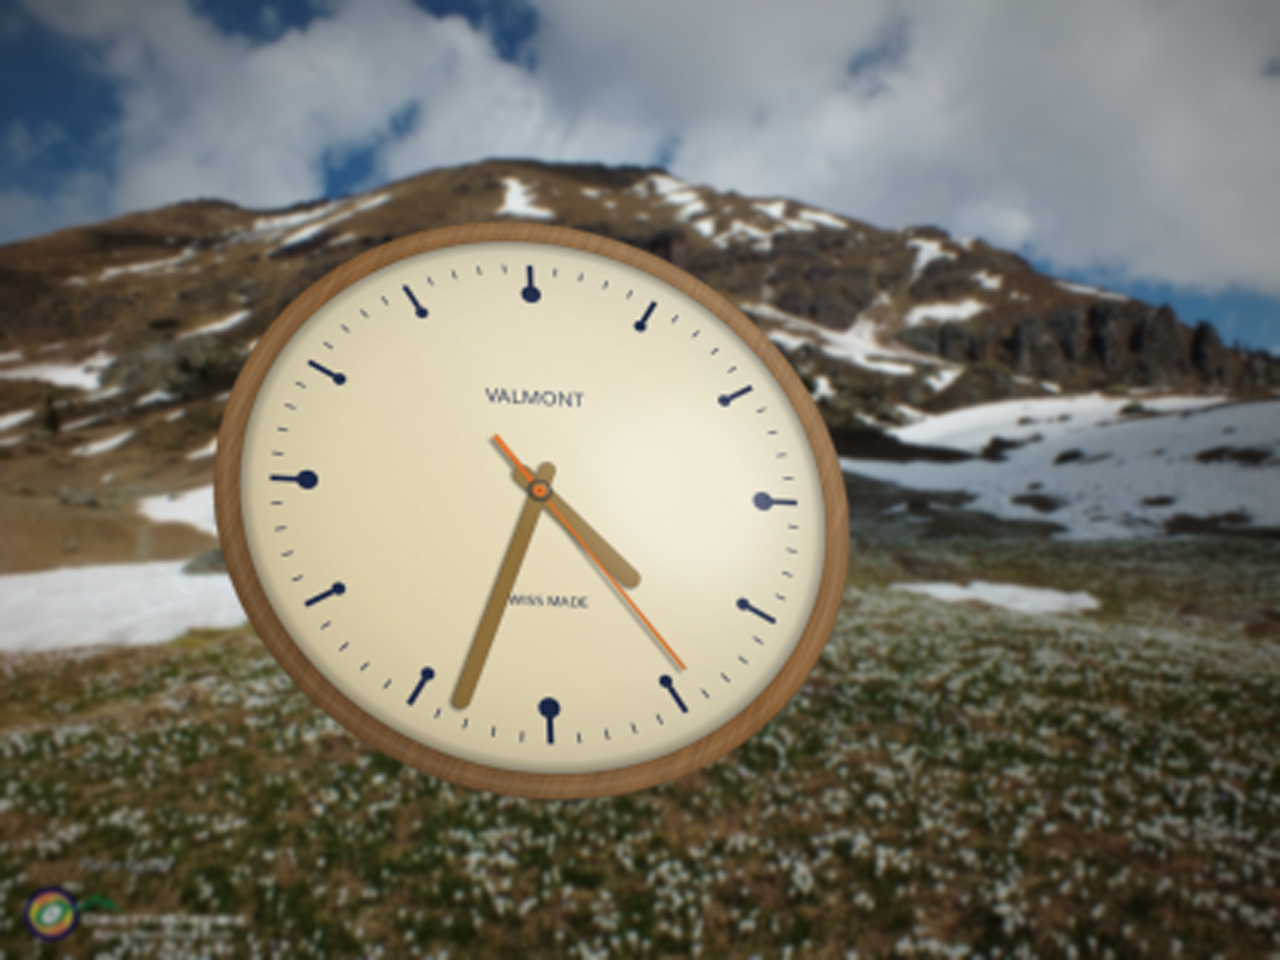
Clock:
4 h 33 min 24 s
